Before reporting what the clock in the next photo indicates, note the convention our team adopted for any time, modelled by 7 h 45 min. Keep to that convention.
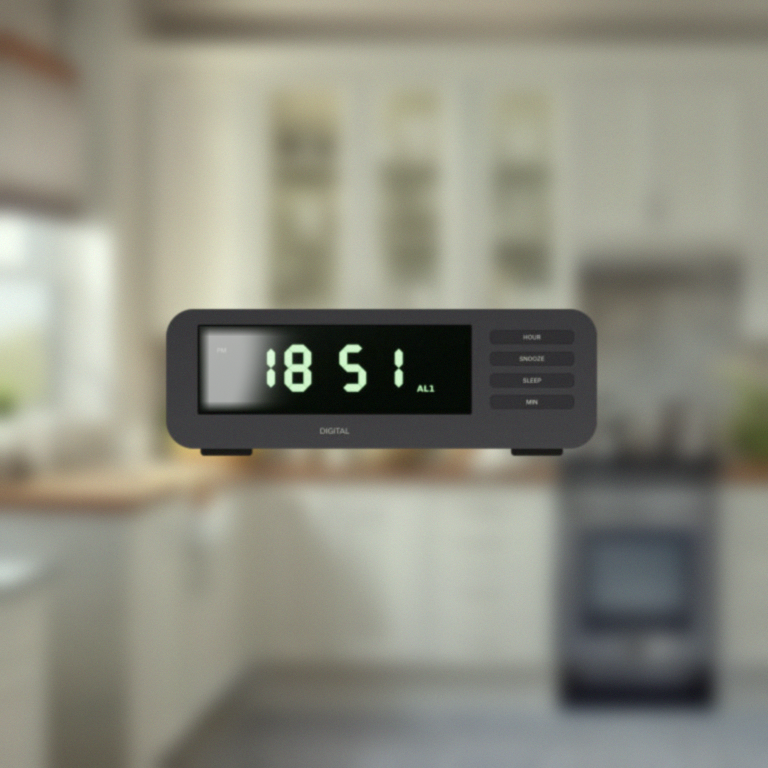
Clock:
18 h 51 min
